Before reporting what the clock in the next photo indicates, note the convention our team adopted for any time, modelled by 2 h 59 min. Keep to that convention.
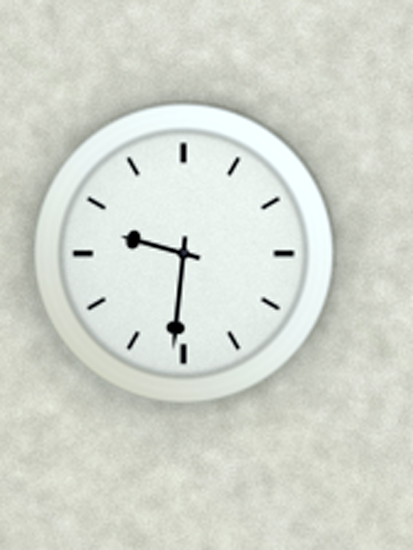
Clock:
9 h 31 min
